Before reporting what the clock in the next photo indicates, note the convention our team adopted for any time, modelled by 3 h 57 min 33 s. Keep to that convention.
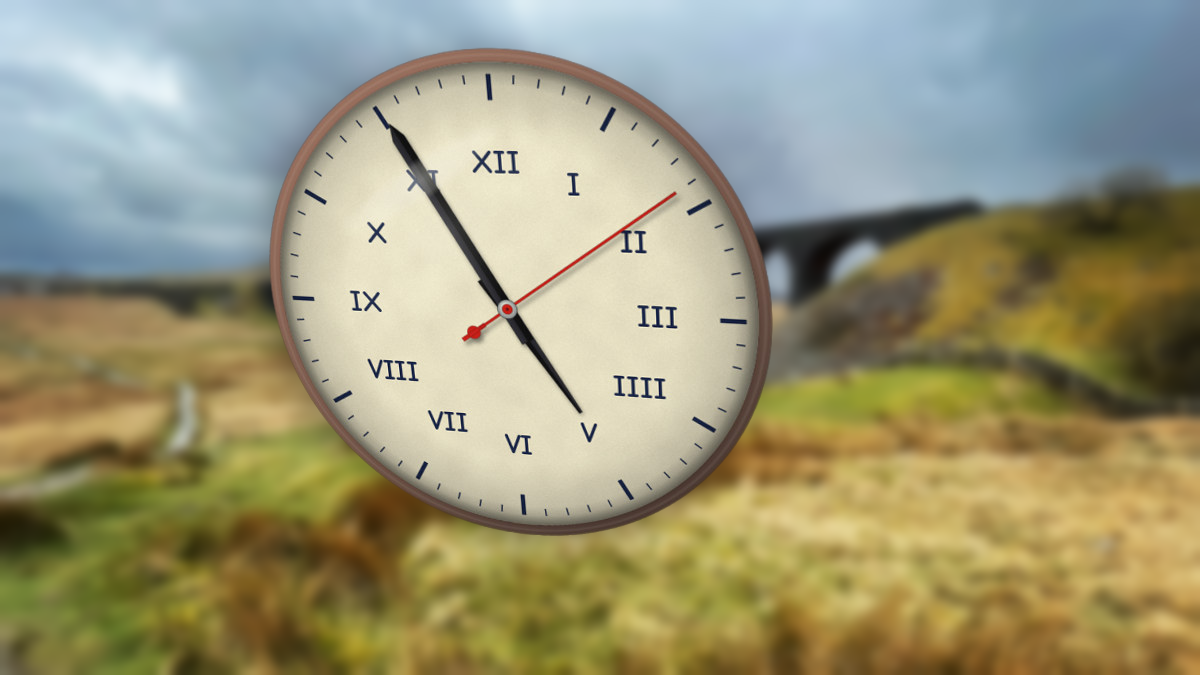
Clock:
4 h 55 min 09 s
